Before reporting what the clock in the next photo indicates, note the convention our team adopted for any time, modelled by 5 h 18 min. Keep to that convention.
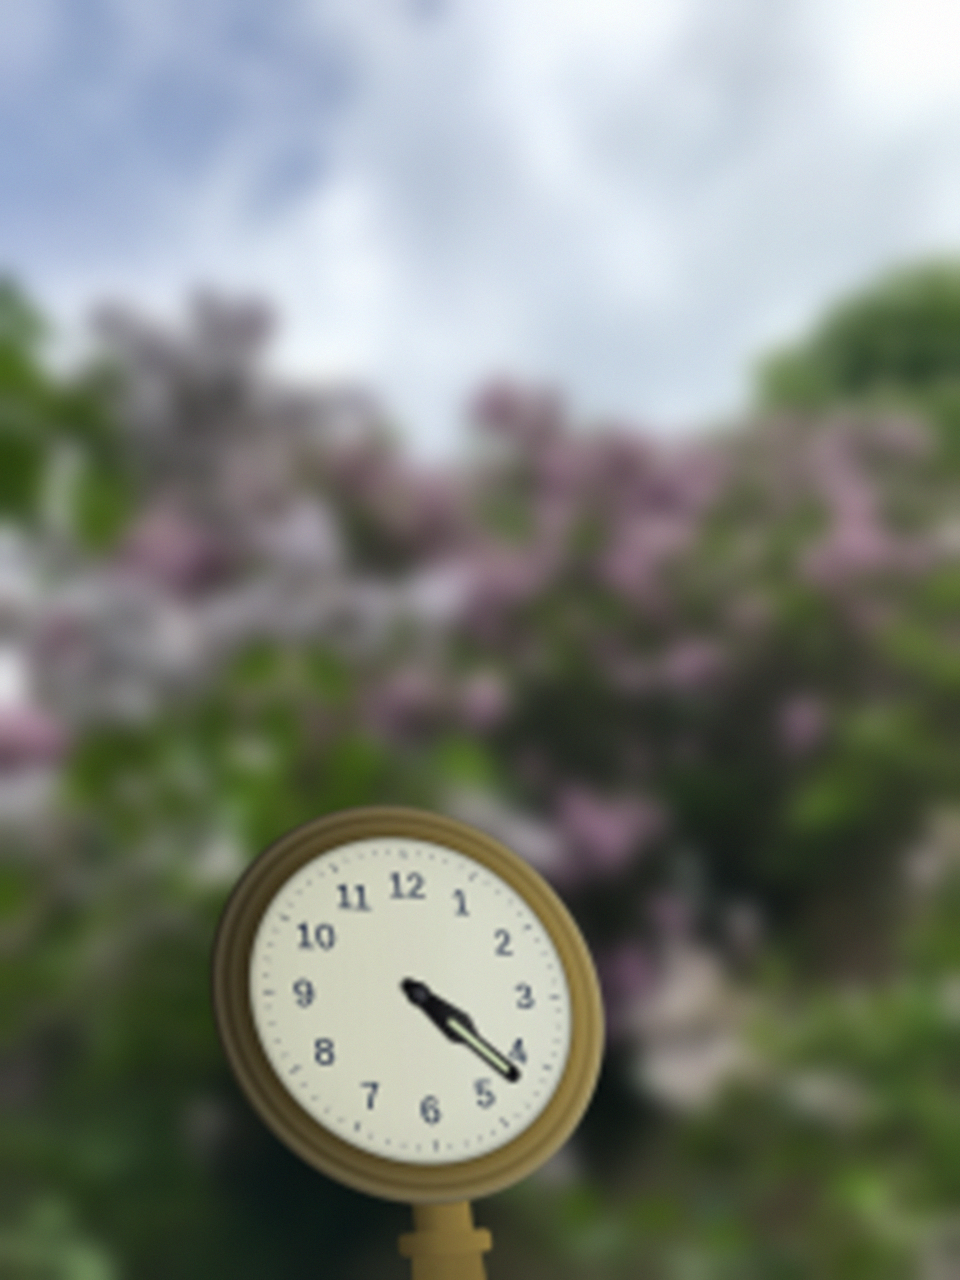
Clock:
4 h 22 min
